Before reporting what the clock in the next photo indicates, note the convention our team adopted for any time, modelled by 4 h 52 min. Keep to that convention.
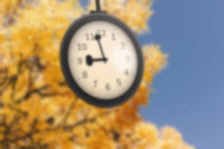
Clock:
8 h 58 min
